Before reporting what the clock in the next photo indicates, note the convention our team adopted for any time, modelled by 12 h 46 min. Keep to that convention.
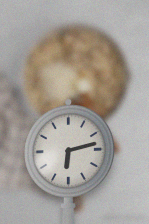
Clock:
6 h 13 min
